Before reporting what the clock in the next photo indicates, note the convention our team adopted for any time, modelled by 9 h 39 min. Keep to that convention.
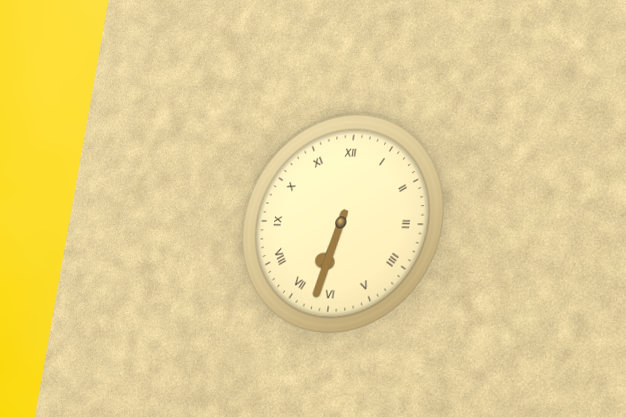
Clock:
6 h 32 min
